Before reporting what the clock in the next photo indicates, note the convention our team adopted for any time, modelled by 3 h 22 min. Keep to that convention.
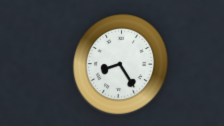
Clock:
8 h 24 min
